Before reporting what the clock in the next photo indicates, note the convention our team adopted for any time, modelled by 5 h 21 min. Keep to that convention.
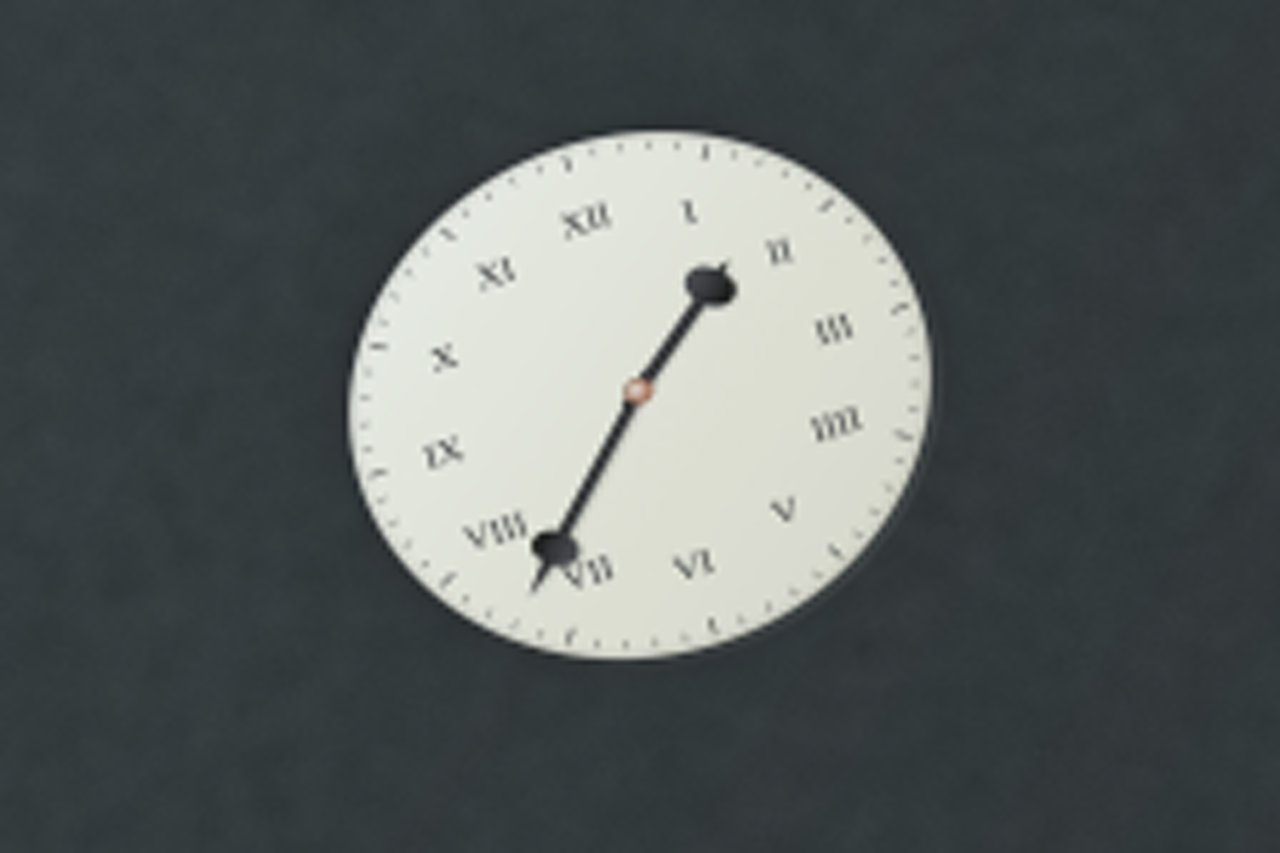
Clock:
1 h 37 min
